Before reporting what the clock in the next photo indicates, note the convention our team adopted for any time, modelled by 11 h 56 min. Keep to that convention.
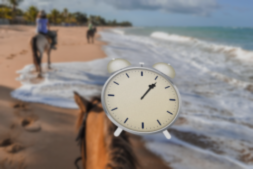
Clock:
1 h 06 min
